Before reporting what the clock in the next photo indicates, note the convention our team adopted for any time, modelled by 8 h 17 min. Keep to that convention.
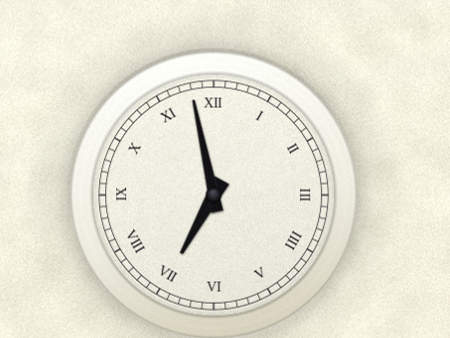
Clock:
6 h 58 min
